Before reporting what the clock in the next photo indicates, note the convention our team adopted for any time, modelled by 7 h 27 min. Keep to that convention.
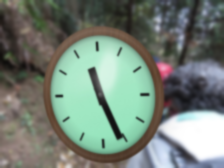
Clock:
11 h 26 min
